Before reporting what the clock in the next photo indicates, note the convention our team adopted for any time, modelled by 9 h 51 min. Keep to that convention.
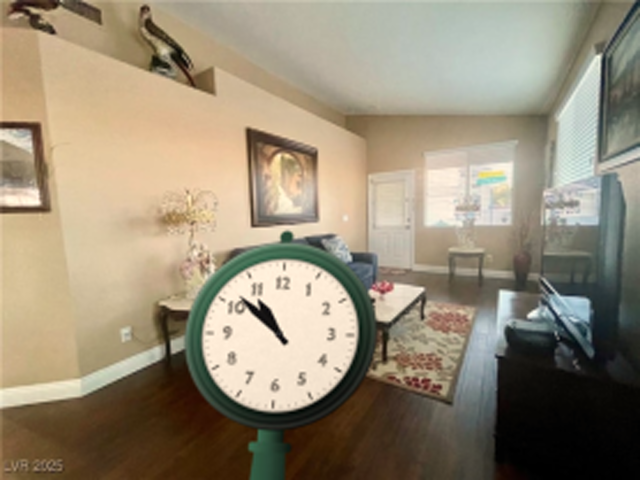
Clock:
10 h 52 min
